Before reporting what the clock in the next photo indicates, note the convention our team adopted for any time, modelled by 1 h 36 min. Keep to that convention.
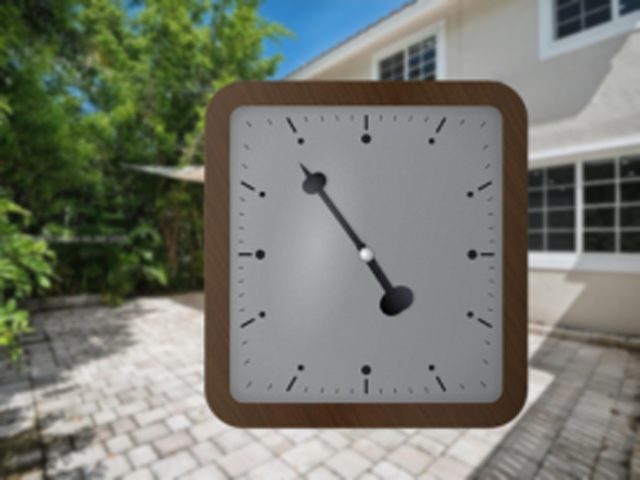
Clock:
4 h 54 min
